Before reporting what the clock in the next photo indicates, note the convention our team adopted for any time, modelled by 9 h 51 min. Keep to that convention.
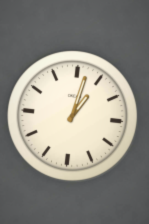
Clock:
1 h 02 min
